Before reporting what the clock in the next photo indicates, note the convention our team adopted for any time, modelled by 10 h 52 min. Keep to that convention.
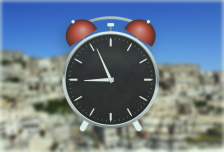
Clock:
8 h 56 min
